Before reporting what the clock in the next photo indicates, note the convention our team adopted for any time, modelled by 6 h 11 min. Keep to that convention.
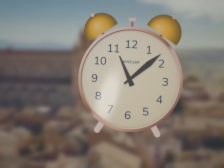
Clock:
11 h 08 min
